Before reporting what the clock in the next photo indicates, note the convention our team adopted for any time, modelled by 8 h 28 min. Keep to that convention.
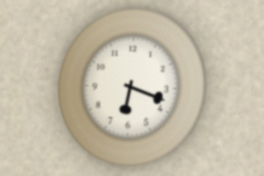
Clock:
6 h 18 min
